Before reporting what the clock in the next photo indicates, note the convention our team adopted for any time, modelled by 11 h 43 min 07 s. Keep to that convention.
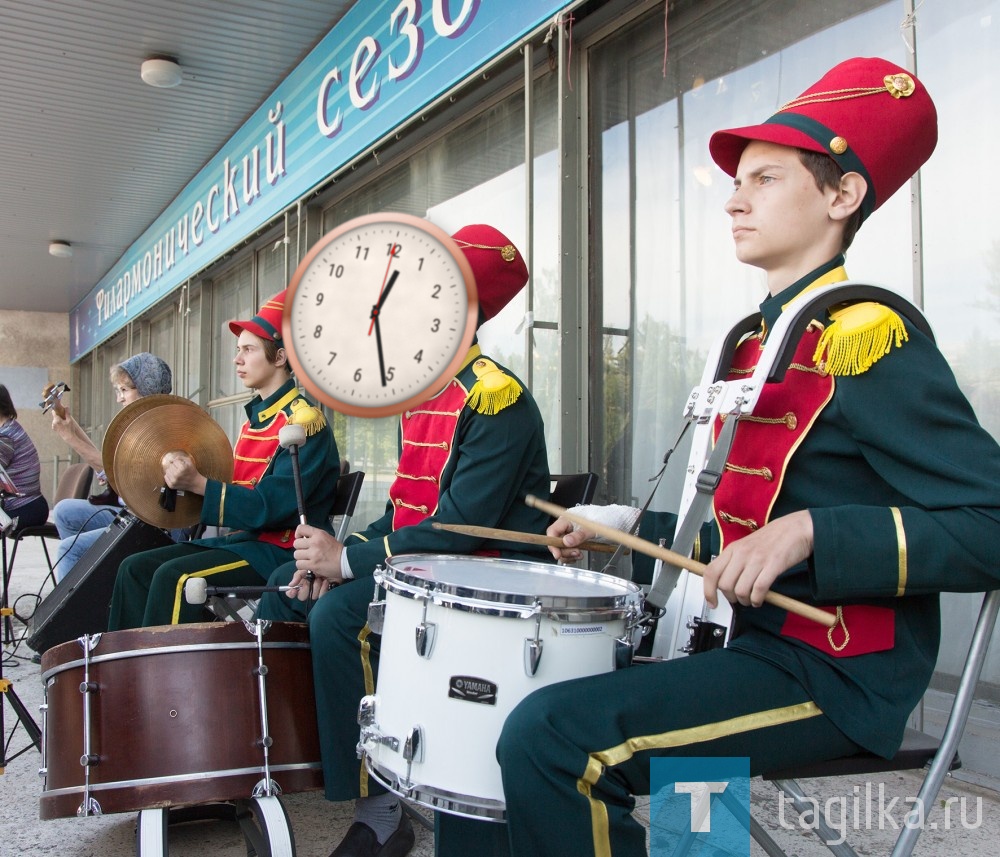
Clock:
12 h 26 min 00 s
